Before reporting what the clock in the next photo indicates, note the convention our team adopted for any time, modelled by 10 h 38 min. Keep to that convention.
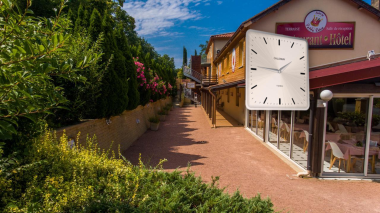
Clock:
1 h 46 min
